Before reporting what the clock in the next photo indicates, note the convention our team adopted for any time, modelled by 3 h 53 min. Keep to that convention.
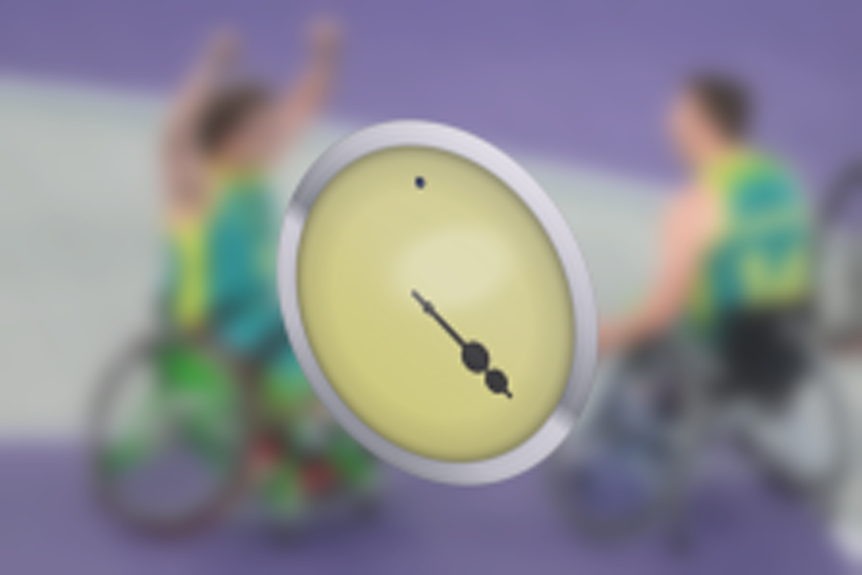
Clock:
4 h 22 min
